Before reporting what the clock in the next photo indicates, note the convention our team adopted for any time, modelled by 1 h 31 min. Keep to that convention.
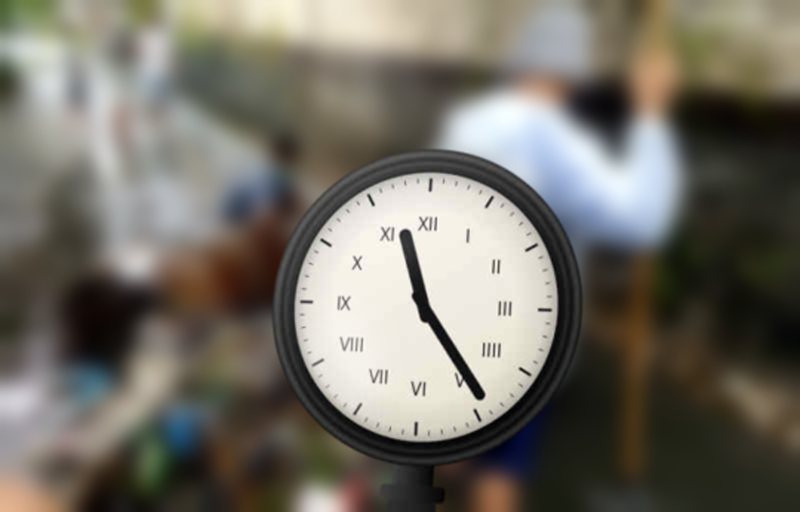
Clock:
11 h 24 min
